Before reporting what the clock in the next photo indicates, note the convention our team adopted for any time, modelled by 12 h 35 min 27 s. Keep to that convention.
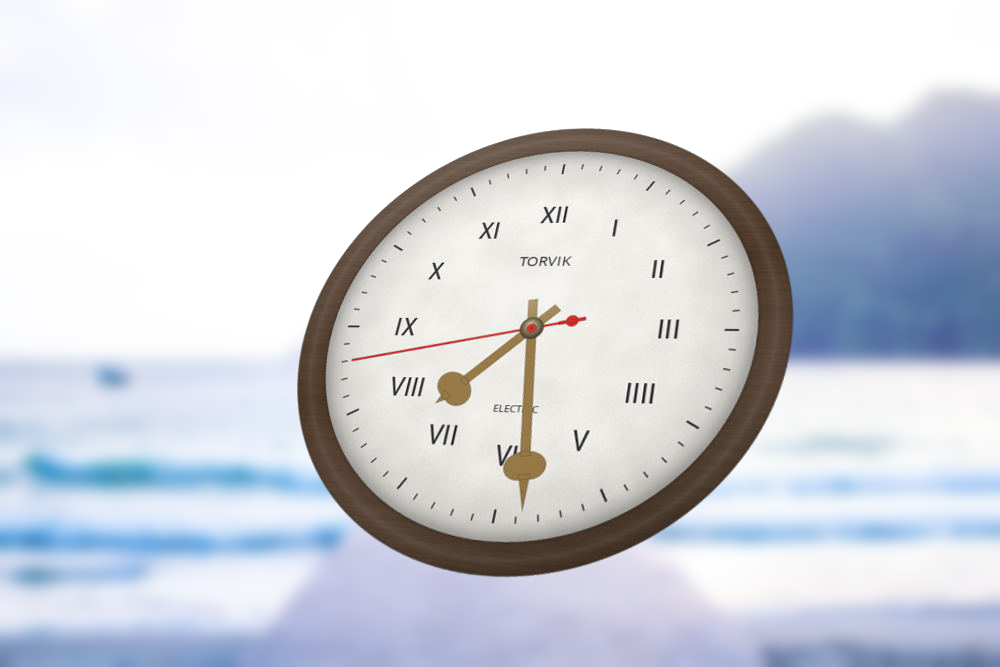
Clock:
7 h 28 min 43 s
